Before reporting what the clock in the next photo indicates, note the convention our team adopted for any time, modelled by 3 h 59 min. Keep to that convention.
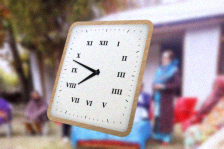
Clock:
7 h 48 min
